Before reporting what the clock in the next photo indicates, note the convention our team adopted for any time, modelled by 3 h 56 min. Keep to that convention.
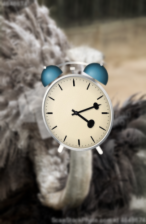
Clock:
4 h 12 min
